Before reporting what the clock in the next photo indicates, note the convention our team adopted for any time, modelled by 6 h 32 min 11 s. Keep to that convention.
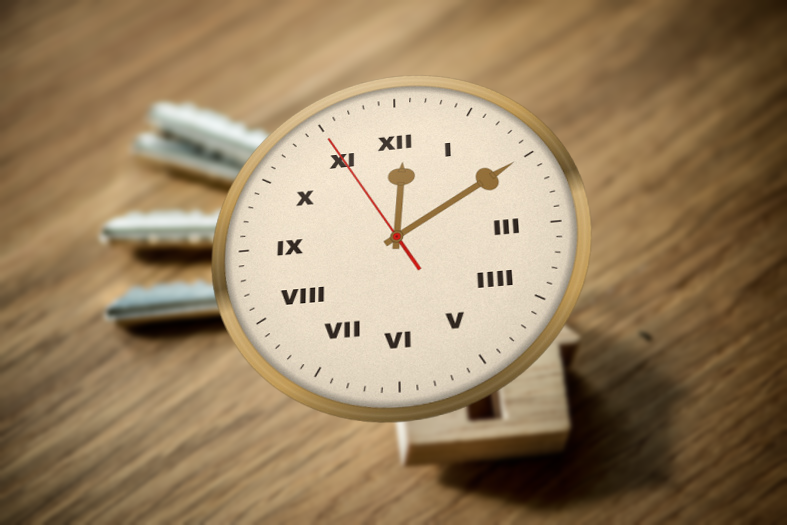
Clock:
12 h 09 min 55 s
